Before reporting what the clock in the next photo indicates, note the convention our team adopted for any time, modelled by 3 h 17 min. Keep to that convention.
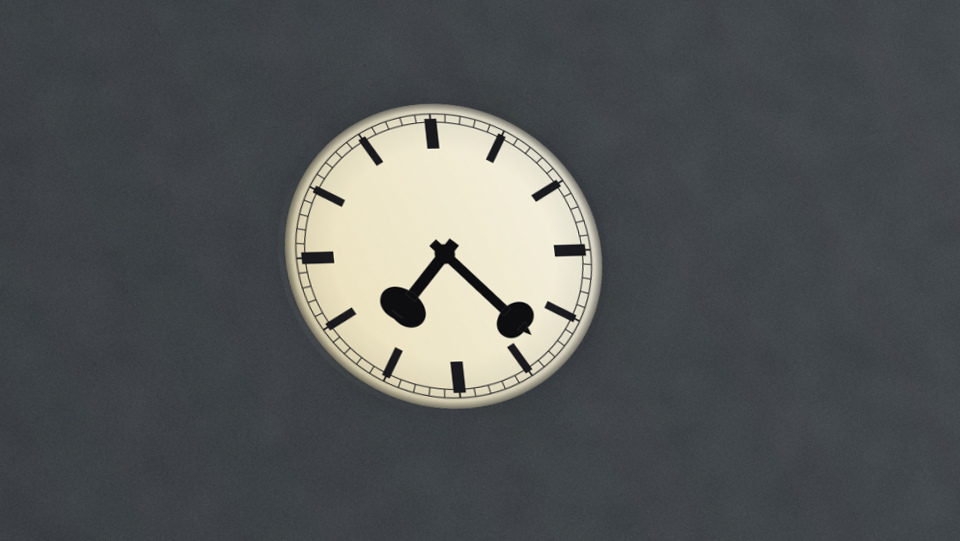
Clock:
7 h 23 min
